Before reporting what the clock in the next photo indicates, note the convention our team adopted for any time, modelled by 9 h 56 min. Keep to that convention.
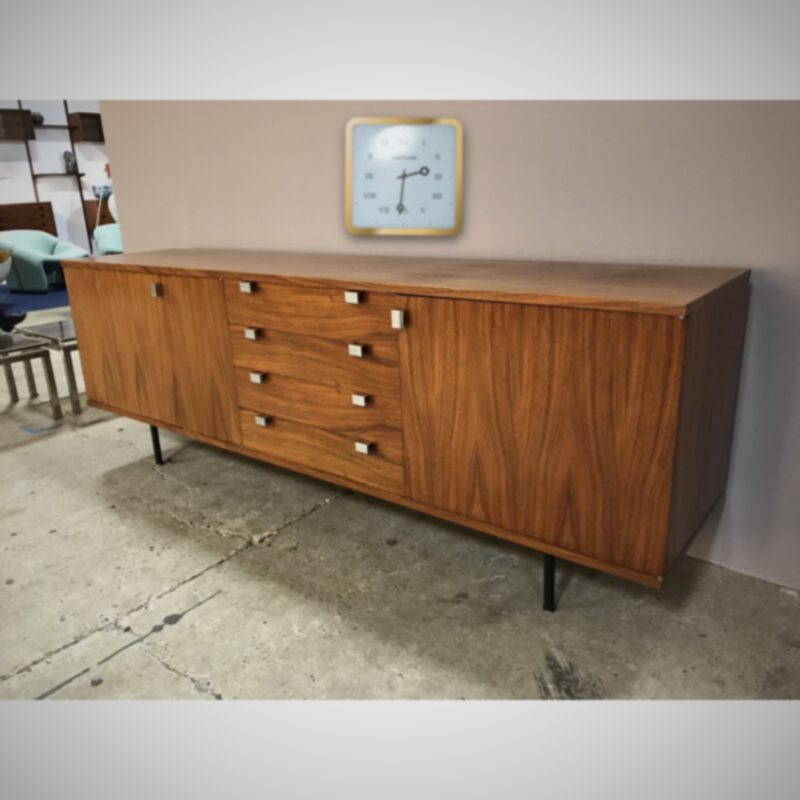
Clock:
2 h 31 min
